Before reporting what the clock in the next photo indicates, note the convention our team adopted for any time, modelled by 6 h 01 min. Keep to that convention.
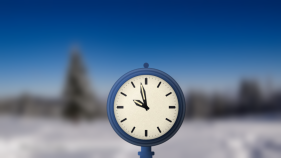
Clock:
9 h 58 min
